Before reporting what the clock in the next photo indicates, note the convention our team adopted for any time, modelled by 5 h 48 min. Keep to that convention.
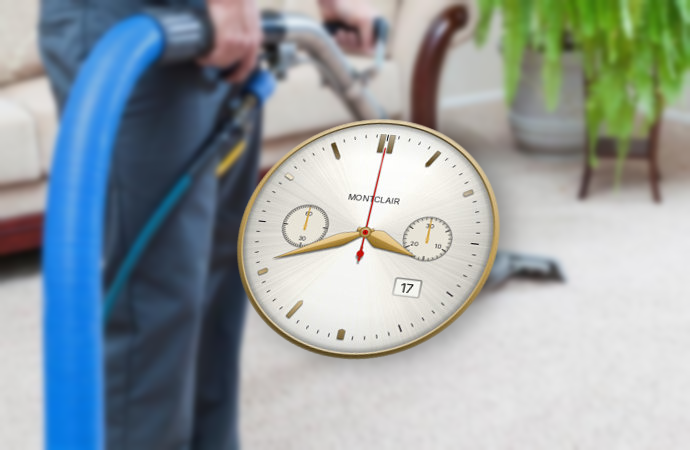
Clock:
3 h 41 min
